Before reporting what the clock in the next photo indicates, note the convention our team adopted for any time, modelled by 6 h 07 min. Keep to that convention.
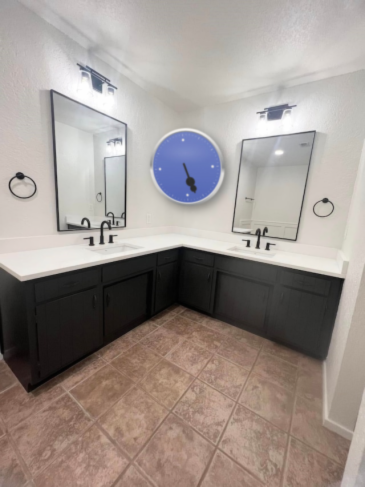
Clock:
5 h 27 min
